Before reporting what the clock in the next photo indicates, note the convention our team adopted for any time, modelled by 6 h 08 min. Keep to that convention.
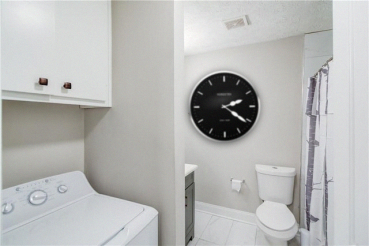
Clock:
2 h 21 min
